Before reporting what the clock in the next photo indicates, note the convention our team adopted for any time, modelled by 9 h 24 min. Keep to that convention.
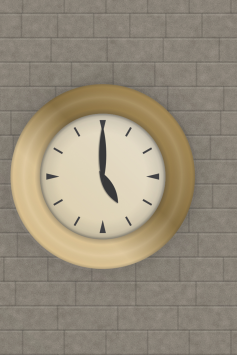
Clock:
5 h 00 min
